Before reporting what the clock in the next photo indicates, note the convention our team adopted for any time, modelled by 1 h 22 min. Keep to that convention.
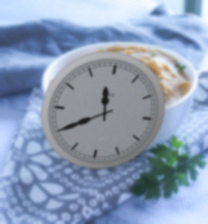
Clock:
11 h 40 min
